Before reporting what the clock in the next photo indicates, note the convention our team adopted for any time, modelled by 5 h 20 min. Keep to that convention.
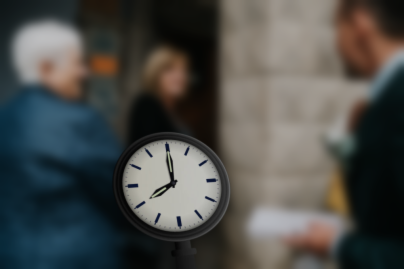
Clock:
8 h 00 min
